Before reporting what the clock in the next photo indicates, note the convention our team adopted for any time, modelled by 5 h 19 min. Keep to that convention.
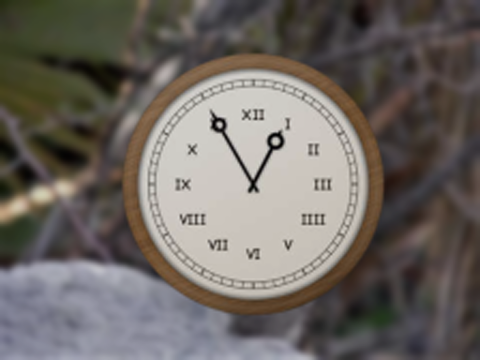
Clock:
12 h 55 min
